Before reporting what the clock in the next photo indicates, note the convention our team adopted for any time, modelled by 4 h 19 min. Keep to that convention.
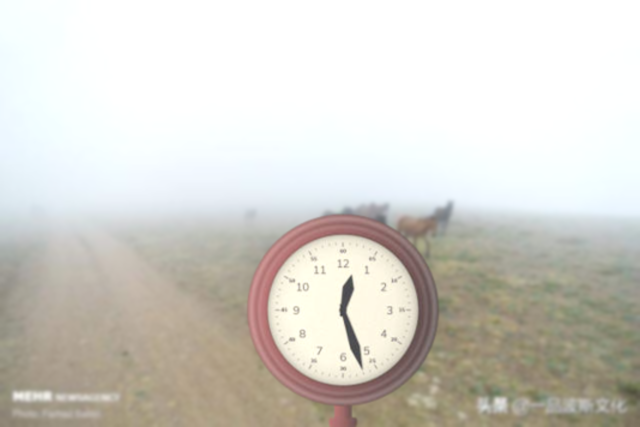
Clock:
12 h 27 min
